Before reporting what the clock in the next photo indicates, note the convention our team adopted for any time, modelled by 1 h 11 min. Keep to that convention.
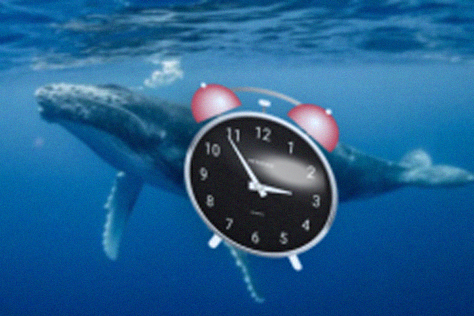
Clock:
2 h 54 min
